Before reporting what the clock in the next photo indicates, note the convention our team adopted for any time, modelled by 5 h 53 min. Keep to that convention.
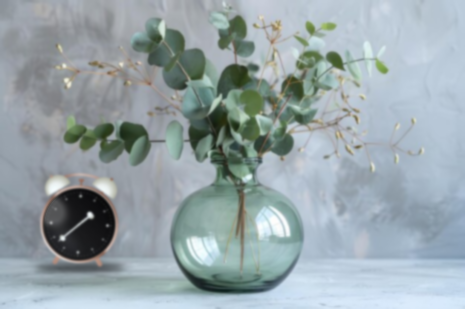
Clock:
1 h 38 min
